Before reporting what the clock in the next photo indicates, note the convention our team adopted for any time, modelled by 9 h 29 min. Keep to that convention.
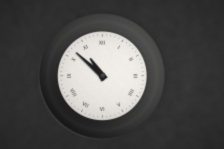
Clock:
10 h 52 min
